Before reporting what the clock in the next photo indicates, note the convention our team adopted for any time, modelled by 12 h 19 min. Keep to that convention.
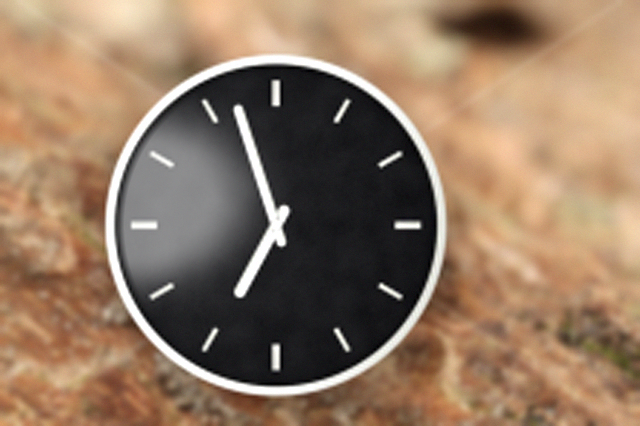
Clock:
6 h 57 min
